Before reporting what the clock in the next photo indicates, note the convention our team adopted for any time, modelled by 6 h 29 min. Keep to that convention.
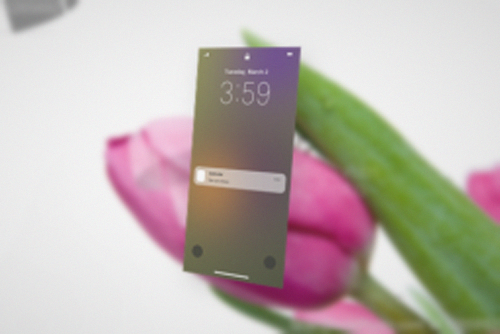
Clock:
3 h 59 min
